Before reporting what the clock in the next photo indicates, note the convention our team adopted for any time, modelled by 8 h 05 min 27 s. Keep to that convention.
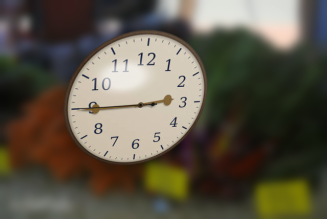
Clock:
2 h 44 min 45 s
